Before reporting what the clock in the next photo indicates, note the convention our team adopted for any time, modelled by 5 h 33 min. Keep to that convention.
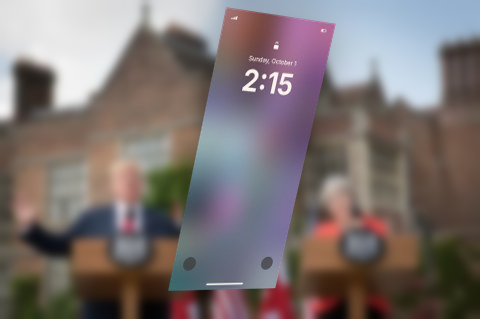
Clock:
2 h 15 min
